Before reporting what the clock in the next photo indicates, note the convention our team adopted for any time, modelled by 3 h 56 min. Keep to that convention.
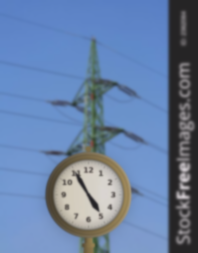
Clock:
4 h 55 min
